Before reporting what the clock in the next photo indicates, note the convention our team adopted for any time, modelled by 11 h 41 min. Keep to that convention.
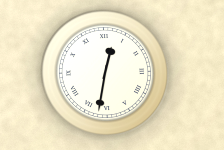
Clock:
12 h 32 min
